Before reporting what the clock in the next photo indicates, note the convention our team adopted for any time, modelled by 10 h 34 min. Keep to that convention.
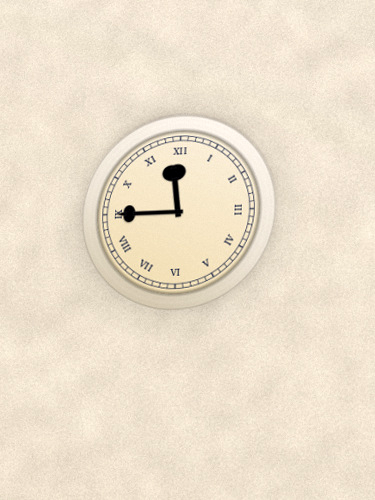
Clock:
11 h 45 min
